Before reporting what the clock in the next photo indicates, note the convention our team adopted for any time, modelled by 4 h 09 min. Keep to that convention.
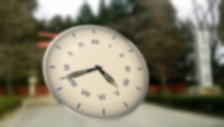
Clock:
4 h 42 min
